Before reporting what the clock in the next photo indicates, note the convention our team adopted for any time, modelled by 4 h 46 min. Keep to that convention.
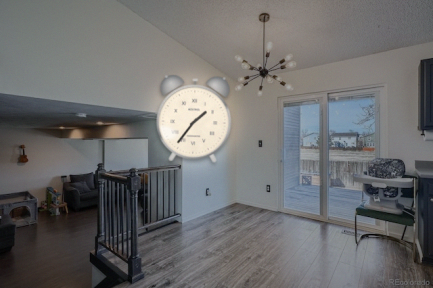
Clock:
1 h 36 min
